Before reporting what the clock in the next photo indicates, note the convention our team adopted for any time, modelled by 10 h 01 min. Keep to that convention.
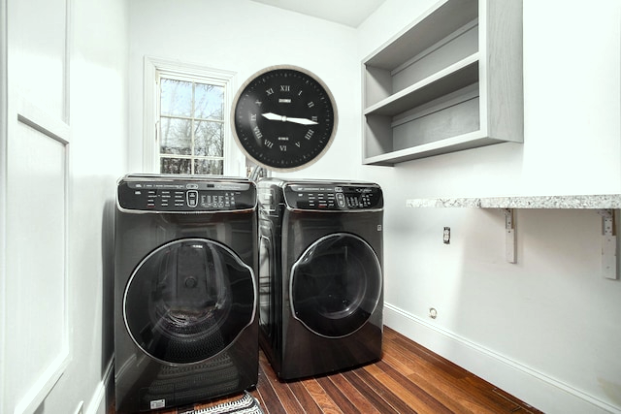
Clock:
9 h 16 min
